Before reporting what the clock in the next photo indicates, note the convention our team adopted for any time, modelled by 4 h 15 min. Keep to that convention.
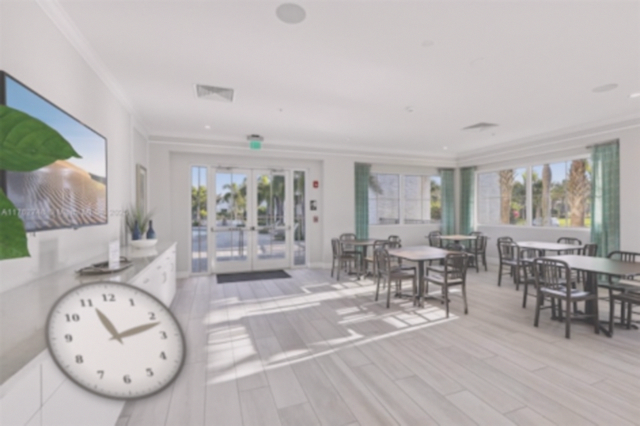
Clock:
11 h 12 min
